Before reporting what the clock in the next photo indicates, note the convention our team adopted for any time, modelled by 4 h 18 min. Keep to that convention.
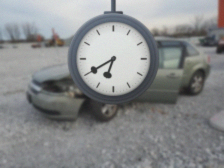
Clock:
6 h 40 min
